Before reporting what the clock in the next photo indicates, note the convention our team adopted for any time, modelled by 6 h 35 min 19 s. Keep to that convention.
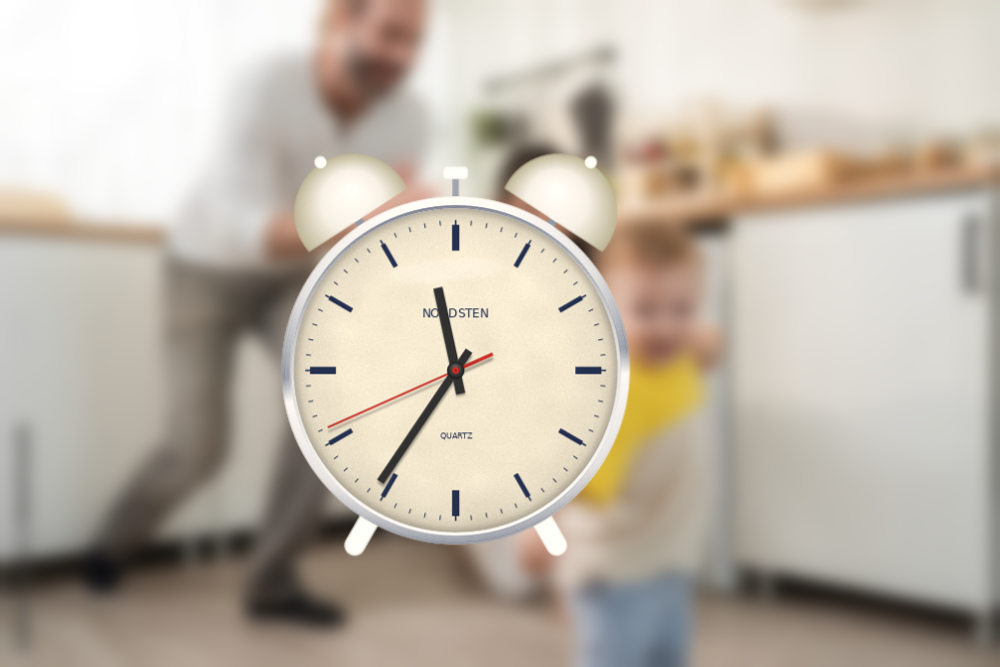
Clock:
11 h 35 min 41 s
